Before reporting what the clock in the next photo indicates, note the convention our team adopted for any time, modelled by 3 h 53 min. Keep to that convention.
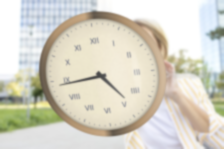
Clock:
4 h 44 min
